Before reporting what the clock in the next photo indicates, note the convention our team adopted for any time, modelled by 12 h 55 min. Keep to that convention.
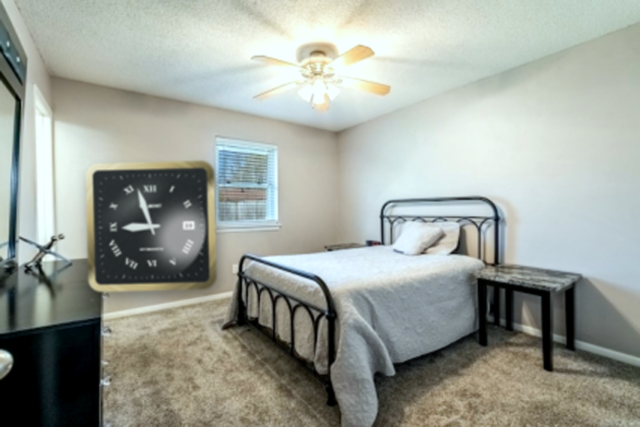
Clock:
8 h 57 min
